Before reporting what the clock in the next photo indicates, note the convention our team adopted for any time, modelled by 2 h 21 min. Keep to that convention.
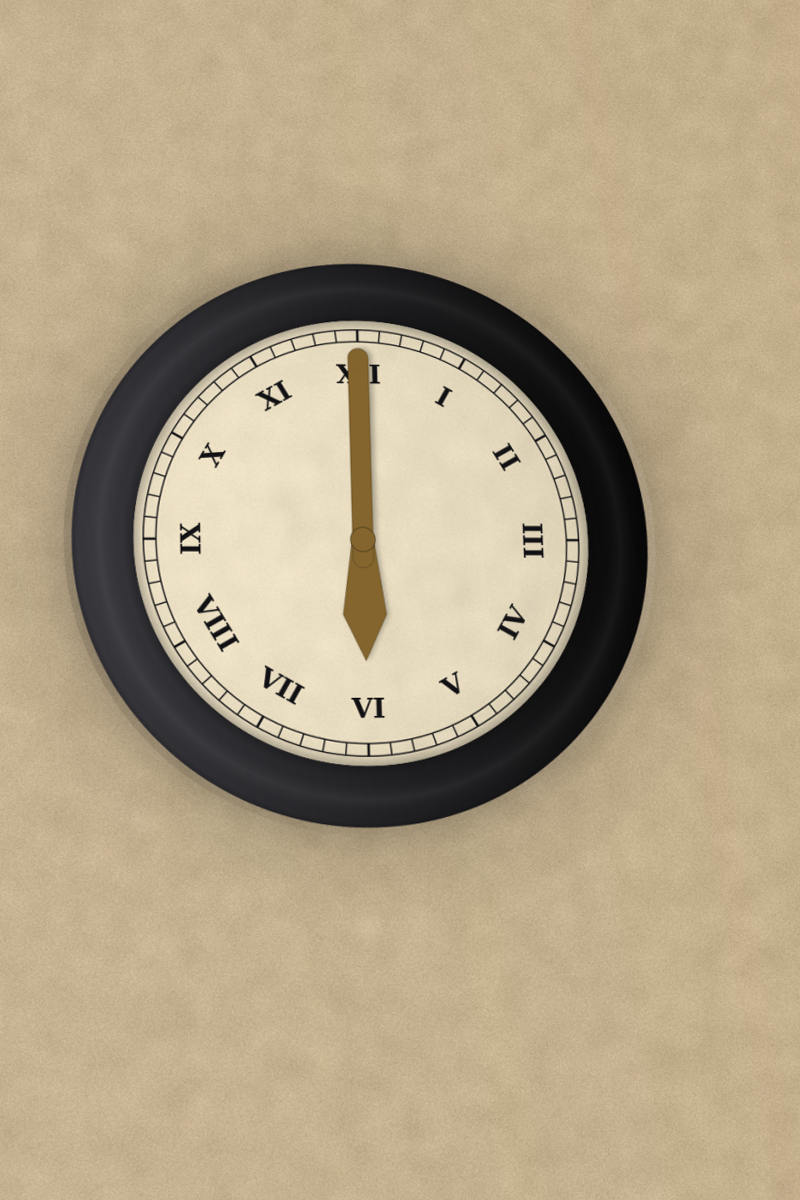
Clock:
6 h 00 min
